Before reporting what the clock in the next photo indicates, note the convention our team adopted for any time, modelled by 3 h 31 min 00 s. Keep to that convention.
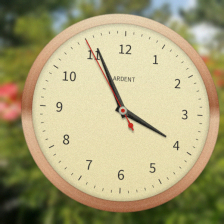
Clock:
3 h 55 min 55 s
